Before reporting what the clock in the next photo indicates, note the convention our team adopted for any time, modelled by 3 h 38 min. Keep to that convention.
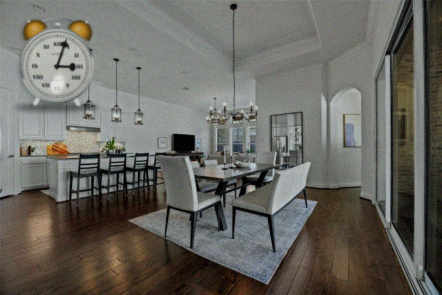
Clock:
3 h 03 min
